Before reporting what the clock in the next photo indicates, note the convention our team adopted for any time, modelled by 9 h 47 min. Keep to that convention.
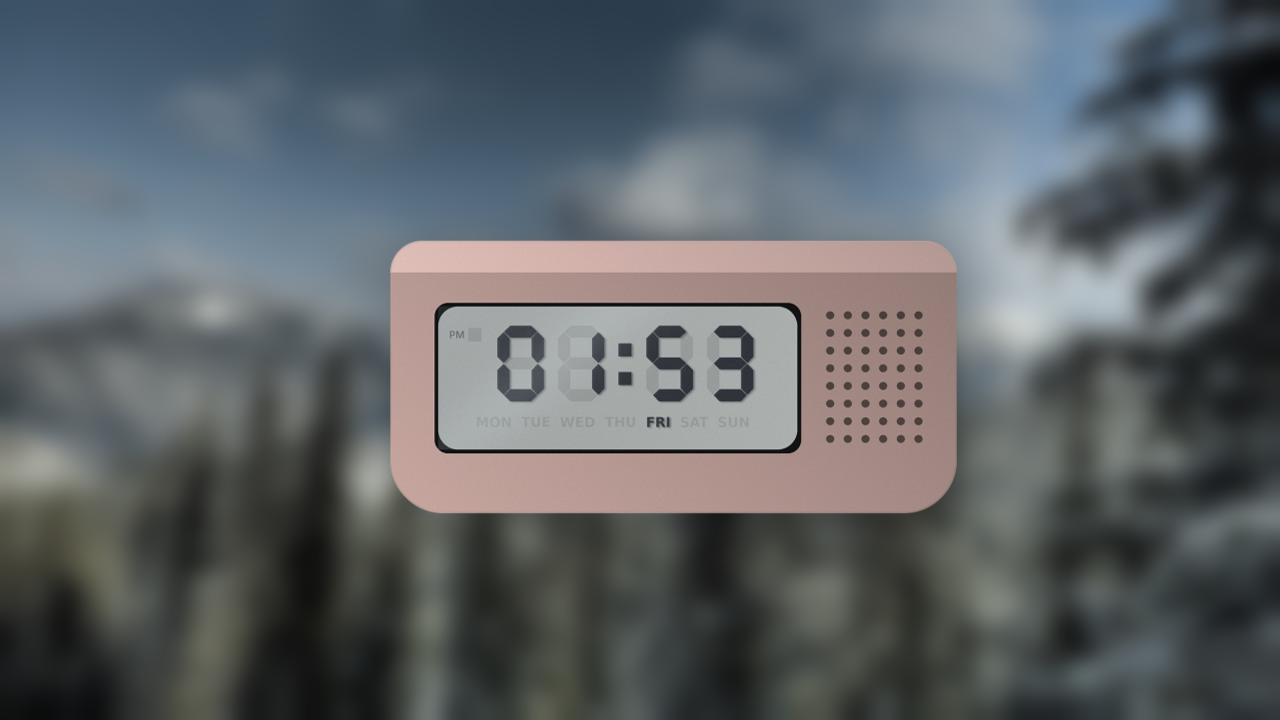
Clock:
1 h 53 min
